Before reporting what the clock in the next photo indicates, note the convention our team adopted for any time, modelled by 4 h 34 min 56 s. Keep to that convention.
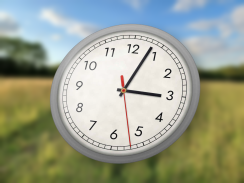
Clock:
3 h 03 min 27 s
